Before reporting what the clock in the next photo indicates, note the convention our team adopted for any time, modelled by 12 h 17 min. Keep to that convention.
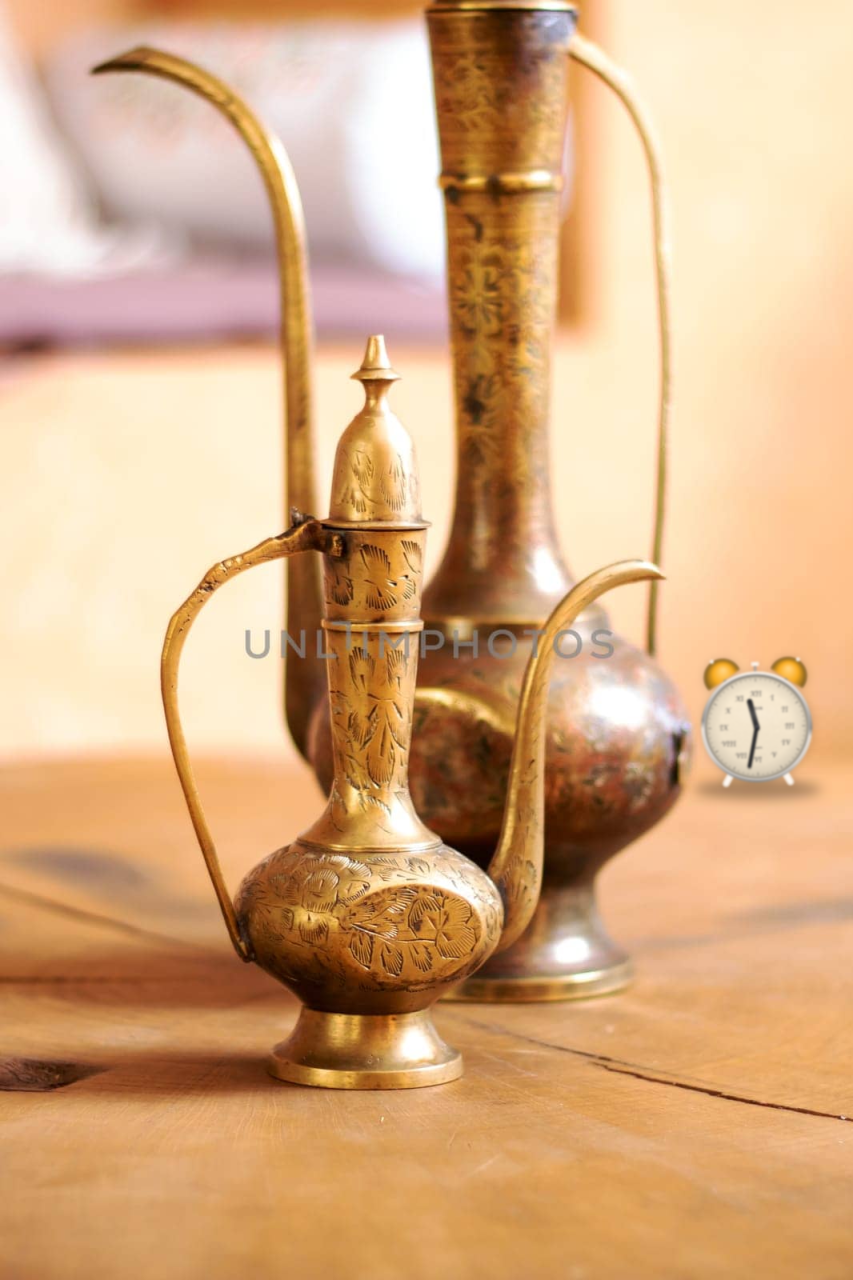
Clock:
11 h 32 min
